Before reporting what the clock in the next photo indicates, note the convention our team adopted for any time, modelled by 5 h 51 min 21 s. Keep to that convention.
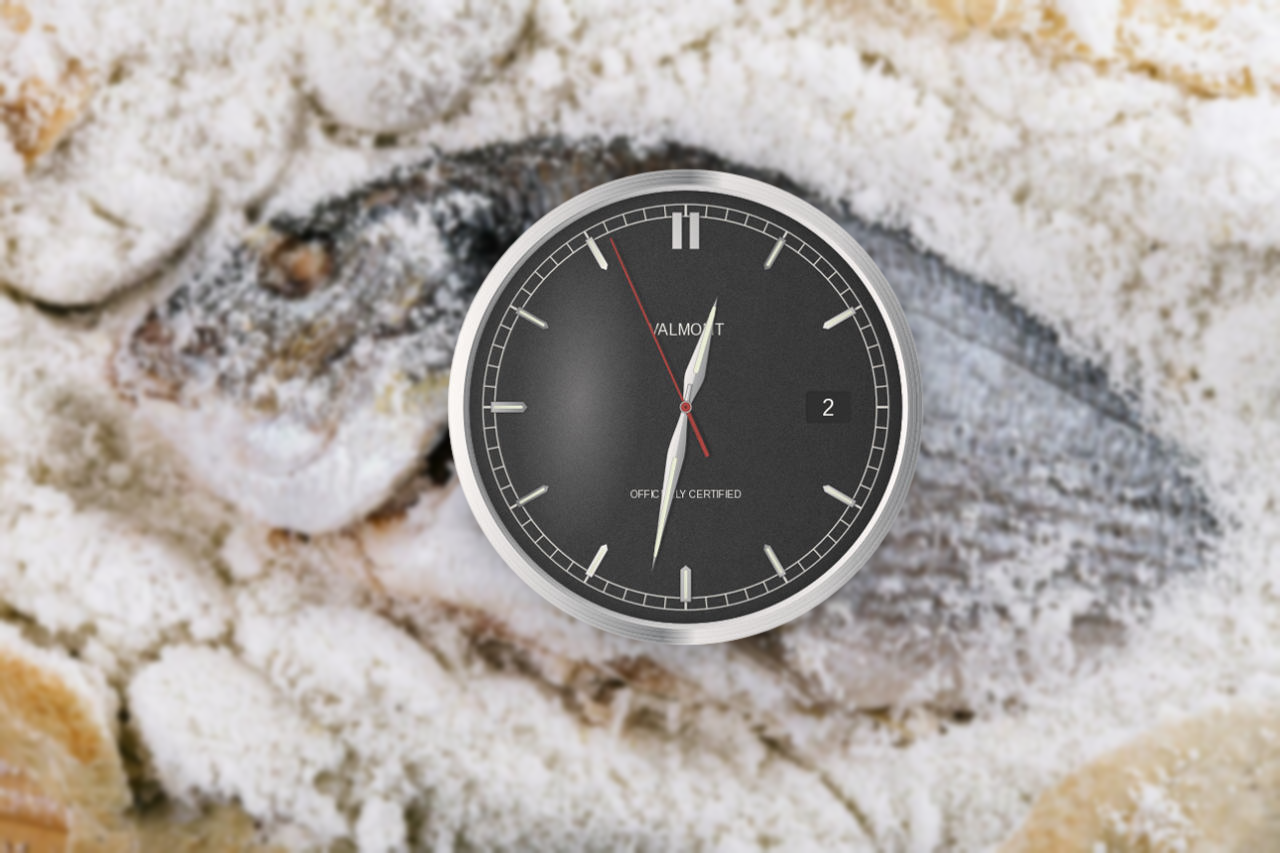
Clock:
12 h 31 min 56 s
